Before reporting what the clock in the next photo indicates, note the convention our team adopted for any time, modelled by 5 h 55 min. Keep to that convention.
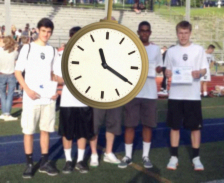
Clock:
11 h 20 min
